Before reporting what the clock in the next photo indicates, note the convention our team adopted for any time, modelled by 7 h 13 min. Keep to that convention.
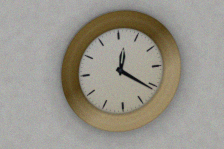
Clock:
12 h 21 min
